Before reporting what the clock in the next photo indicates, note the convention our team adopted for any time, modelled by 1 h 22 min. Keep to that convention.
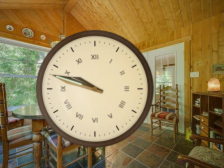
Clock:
9 h 48 min
